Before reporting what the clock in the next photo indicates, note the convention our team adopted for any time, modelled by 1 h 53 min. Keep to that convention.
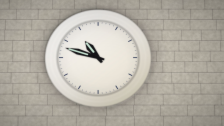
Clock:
10 h 48 min
